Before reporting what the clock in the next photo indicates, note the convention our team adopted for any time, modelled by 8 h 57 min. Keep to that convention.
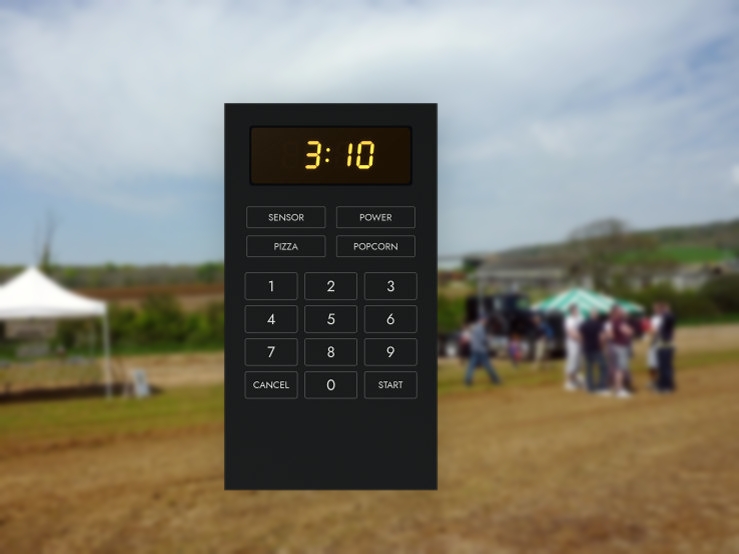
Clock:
3 h 10 min
